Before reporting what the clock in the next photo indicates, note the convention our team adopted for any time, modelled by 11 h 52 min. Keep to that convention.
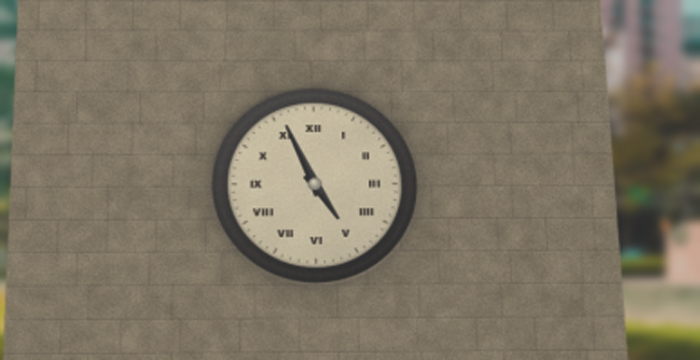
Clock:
4 h 56 min
